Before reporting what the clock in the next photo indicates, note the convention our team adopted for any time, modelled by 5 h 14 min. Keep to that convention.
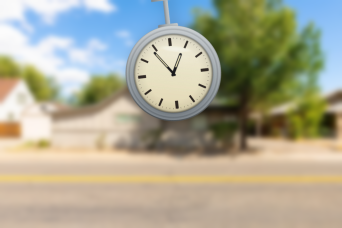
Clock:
12 h 54 min
